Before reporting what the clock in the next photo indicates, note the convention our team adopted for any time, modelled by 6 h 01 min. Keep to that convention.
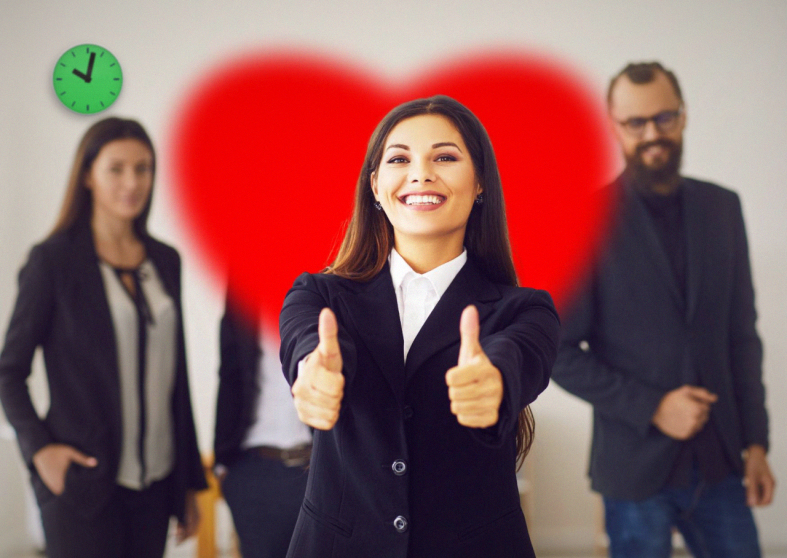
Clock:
10 h 02 min
